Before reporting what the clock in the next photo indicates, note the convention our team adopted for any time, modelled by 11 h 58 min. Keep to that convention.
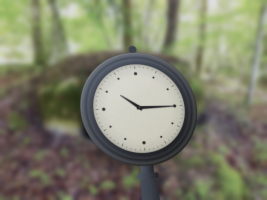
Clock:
10 h 15 min
